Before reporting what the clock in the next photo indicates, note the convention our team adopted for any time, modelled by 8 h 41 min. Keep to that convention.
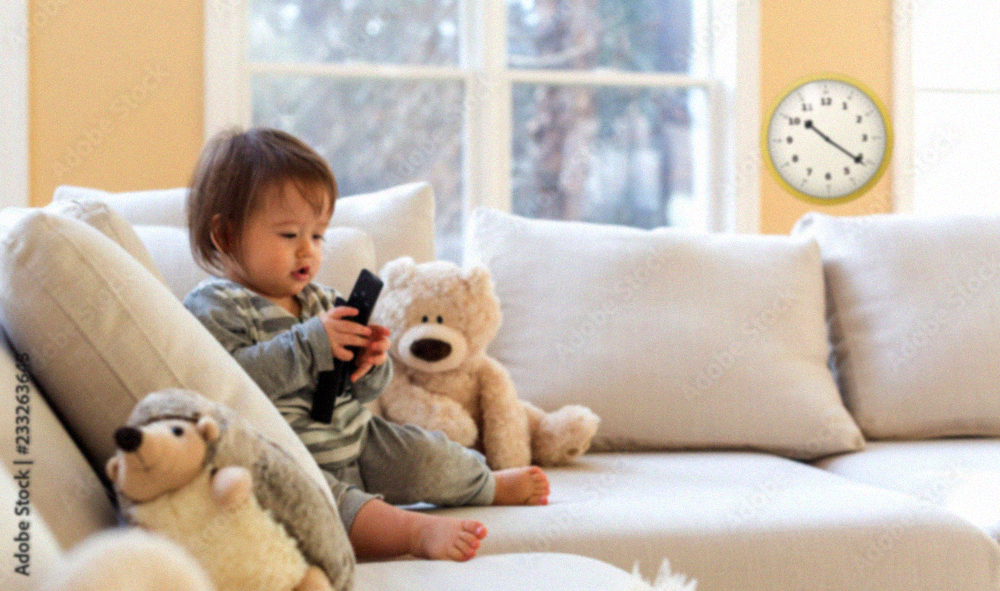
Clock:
10 h 21 min
